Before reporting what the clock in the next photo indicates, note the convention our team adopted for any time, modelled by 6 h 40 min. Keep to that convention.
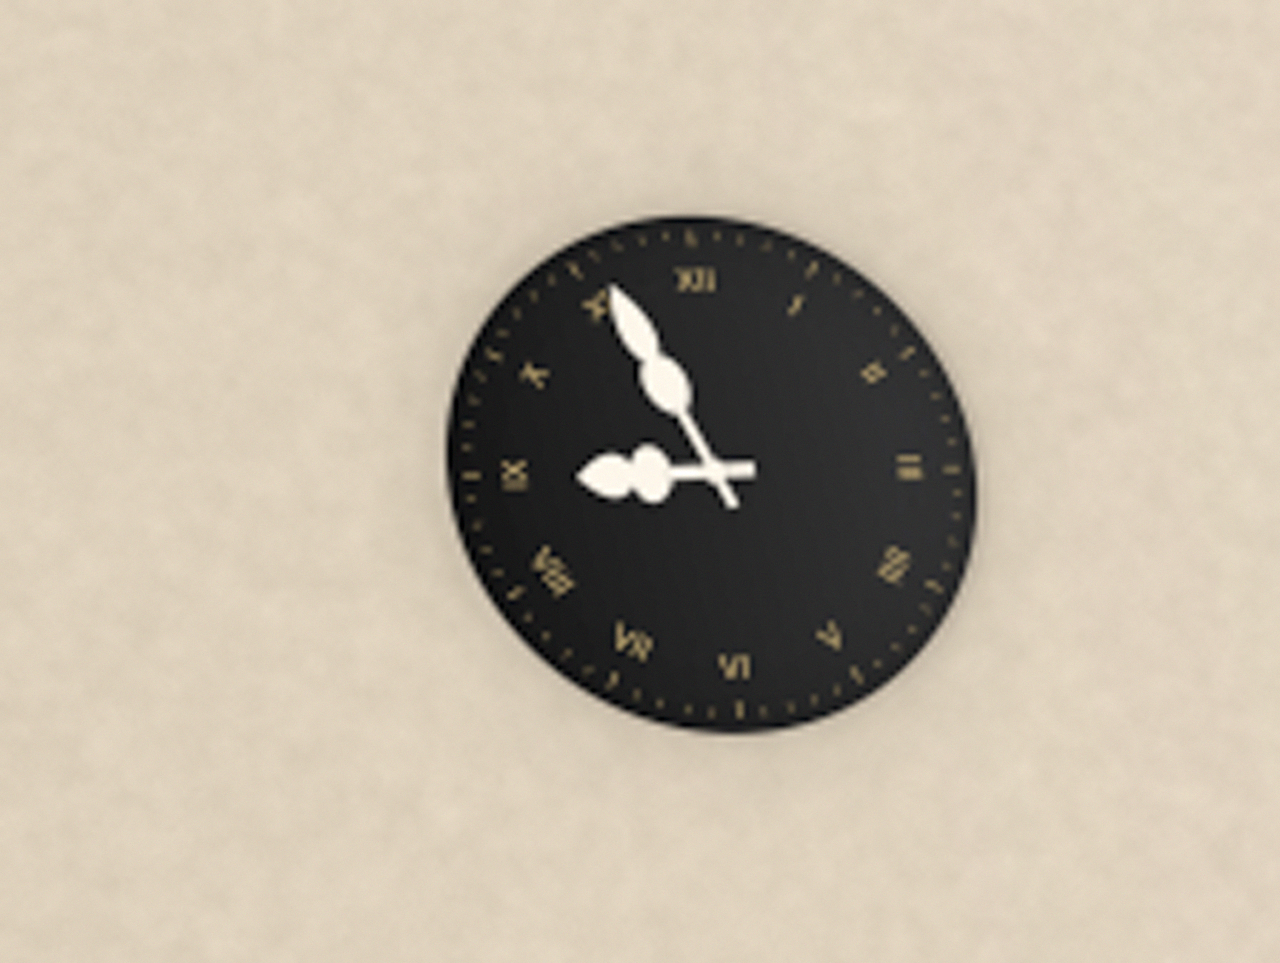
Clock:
8 h 56 min
